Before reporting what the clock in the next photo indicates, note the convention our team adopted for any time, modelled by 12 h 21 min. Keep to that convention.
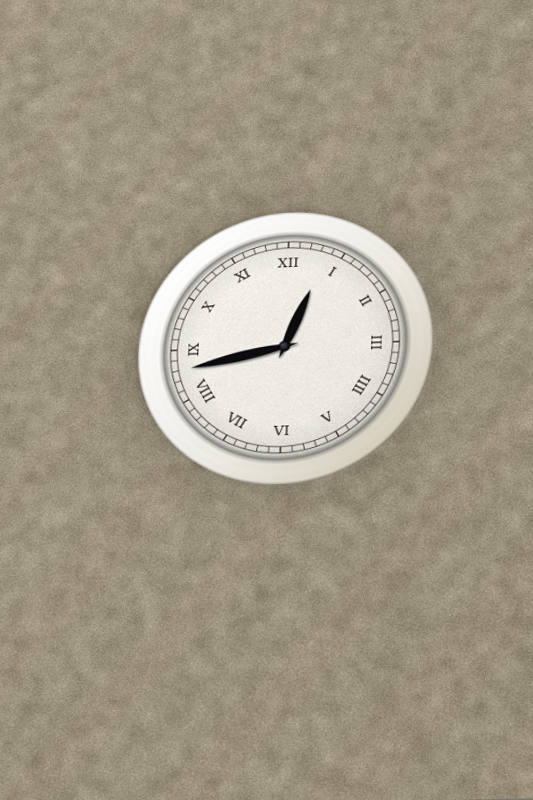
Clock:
12 h 43 min
